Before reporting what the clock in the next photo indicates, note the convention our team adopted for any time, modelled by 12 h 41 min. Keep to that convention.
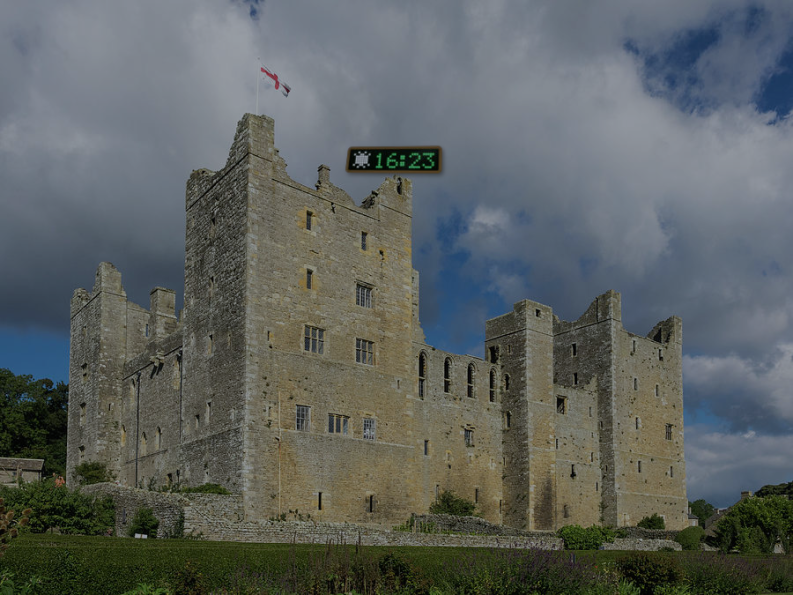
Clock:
16 h 23 min
